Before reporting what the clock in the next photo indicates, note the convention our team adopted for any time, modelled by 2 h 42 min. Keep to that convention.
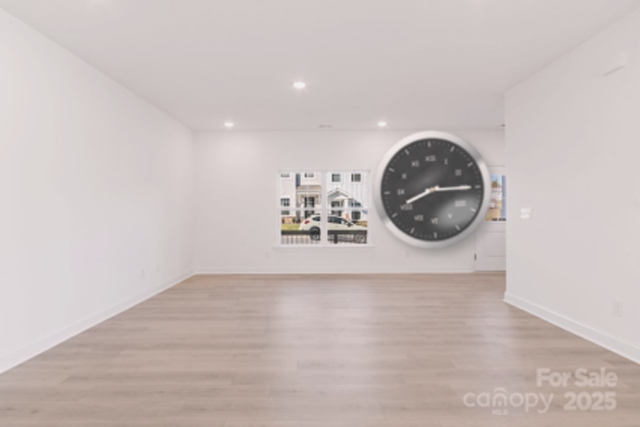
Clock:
8 h 15 min
